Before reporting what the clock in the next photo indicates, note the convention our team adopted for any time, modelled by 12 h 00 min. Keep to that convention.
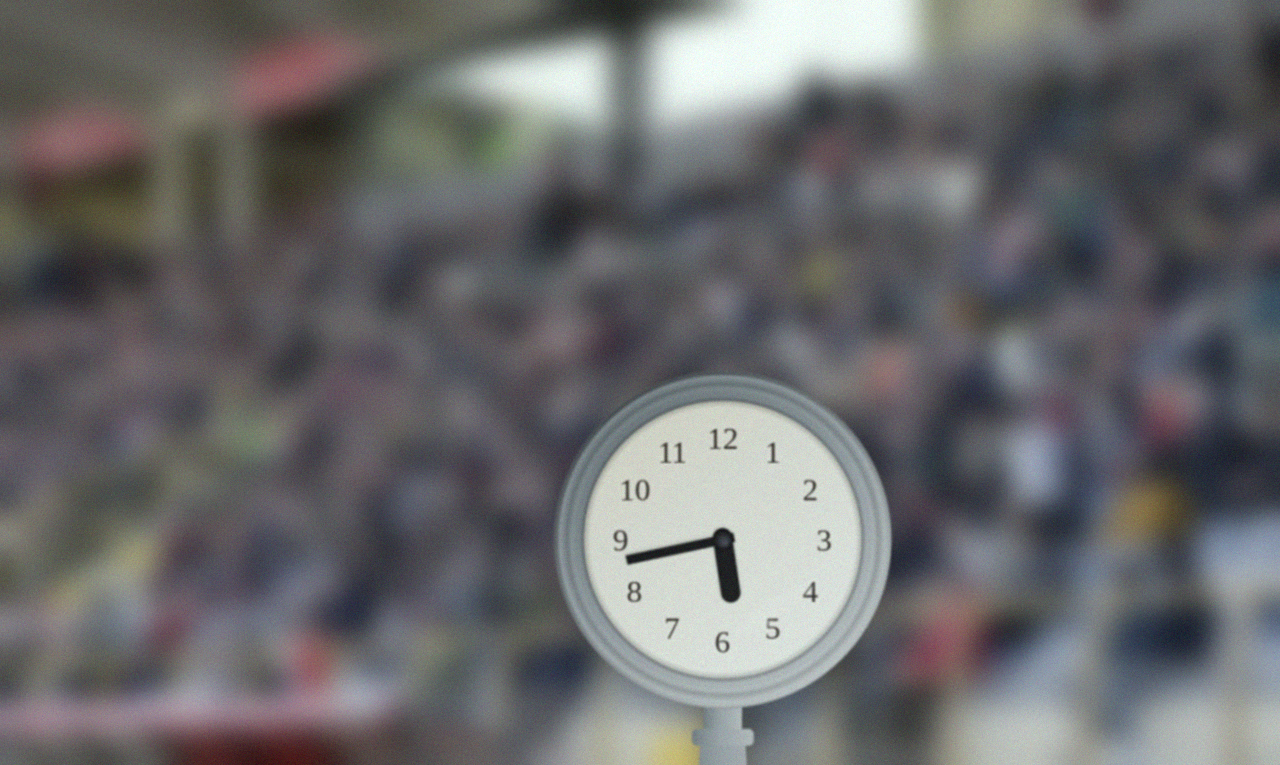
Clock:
5 h 43 min
